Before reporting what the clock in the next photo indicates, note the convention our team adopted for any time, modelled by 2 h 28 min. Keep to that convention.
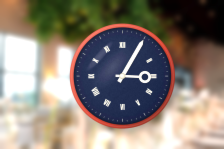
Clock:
3 h 05 min
